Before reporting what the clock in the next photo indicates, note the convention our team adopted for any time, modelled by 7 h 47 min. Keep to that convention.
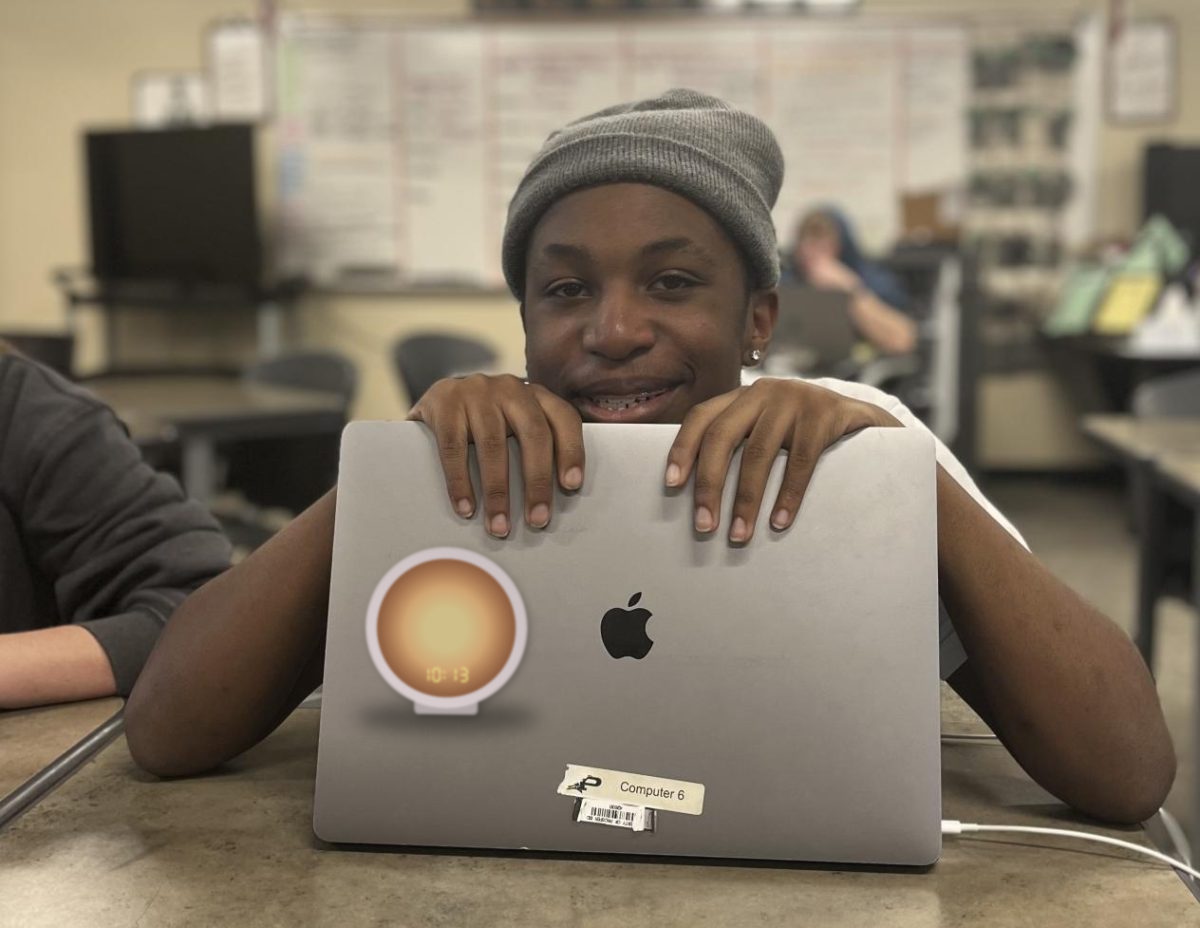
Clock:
10 h 13 min
